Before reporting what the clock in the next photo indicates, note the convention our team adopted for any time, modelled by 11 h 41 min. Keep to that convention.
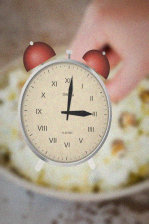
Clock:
3 h 01 min
